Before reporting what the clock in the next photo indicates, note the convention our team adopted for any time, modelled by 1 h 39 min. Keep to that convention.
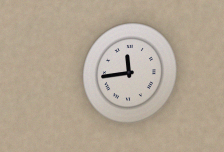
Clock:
11 h 44 min
